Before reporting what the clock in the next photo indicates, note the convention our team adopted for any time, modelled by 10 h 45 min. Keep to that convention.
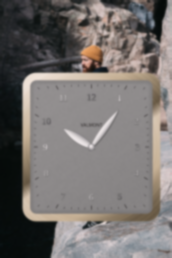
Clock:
10 h 06 min
